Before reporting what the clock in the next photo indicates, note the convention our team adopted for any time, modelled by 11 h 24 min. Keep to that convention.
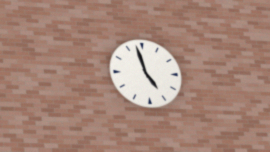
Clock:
4 h 58 min
